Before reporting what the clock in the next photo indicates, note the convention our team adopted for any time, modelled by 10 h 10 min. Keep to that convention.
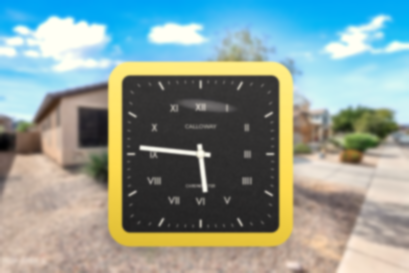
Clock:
5 h 46 min
